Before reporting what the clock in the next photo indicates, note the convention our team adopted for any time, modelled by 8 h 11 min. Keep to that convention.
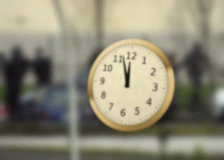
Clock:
11 h 57 min
